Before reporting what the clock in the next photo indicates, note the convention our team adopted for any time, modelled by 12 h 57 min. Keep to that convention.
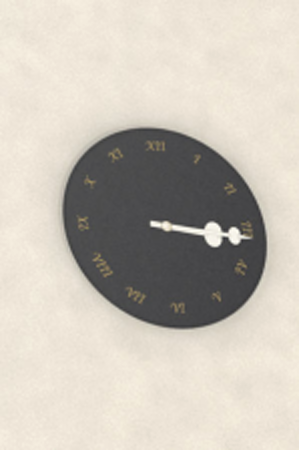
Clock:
3 h 16 min
